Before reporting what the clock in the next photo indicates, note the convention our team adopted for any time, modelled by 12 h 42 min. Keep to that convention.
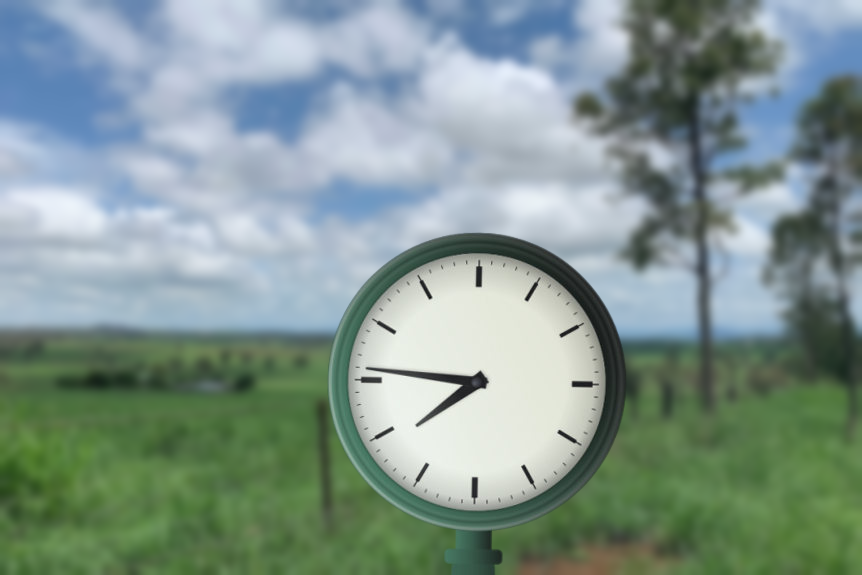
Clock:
7 h 46 min
